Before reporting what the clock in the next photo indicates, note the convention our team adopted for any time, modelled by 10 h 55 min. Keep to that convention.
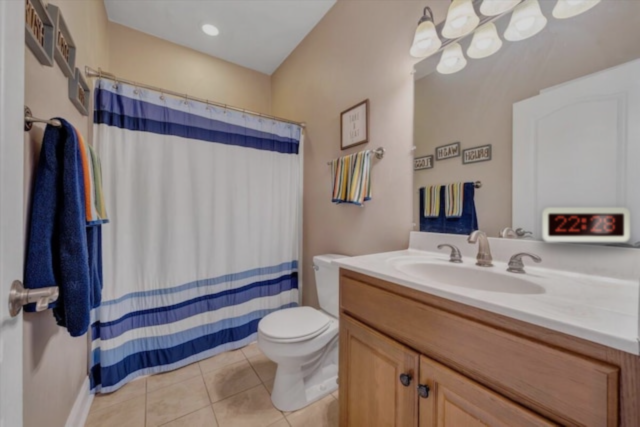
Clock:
22 h 28 min
